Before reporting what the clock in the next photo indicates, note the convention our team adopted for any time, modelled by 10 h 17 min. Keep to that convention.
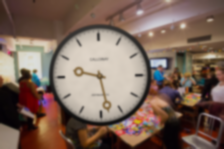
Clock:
9 h 28 min
